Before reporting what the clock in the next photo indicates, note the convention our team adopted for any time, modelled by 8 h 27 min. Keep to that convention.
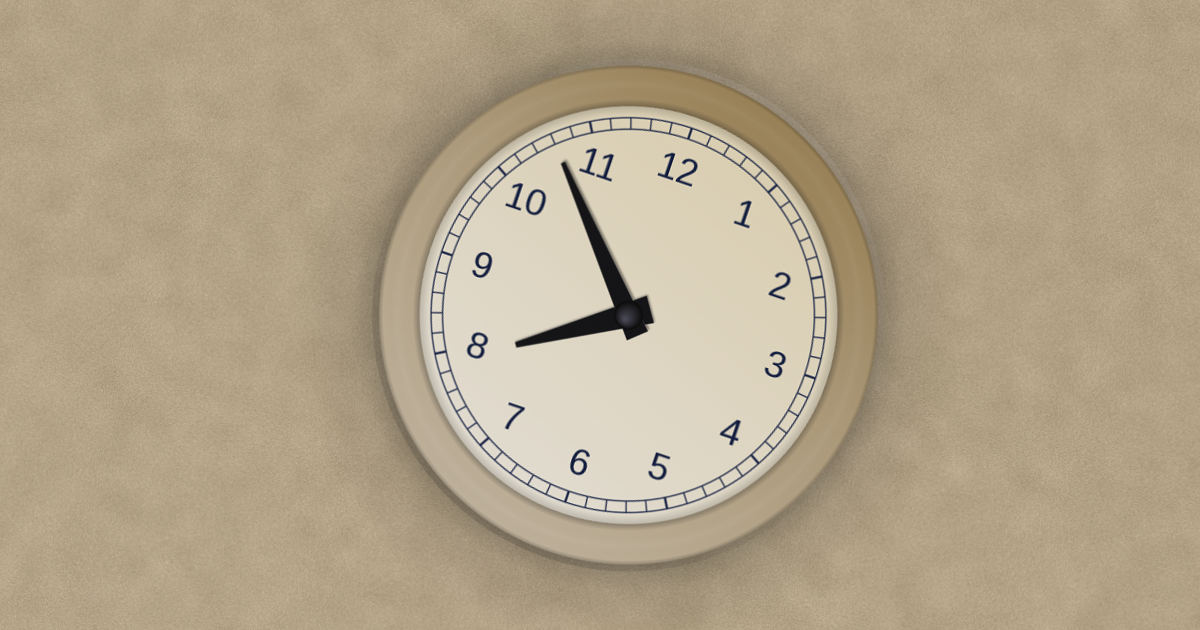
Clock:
7 h 53 min
